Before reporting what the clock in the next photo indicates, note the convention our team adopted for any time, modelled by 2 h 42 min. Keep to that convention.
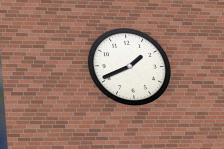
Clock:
1 h 41 min
